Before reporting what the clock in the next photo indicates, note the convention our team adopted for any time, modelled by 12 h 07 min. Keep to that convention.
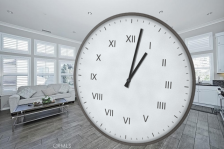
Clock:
1 h 02 min
